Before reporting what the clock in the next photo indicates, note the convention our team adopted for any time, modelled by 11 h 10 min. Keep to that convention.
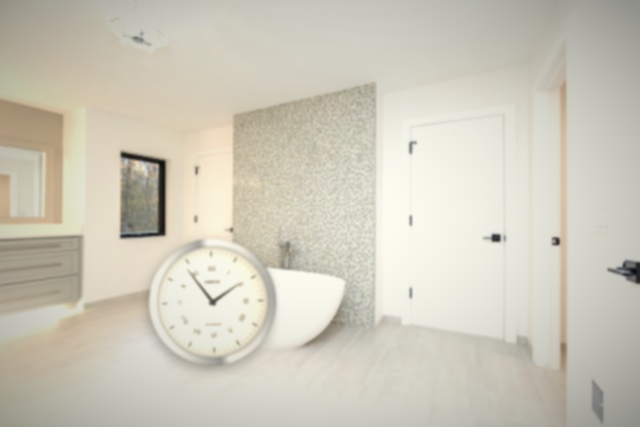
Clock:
1 h 54 min
